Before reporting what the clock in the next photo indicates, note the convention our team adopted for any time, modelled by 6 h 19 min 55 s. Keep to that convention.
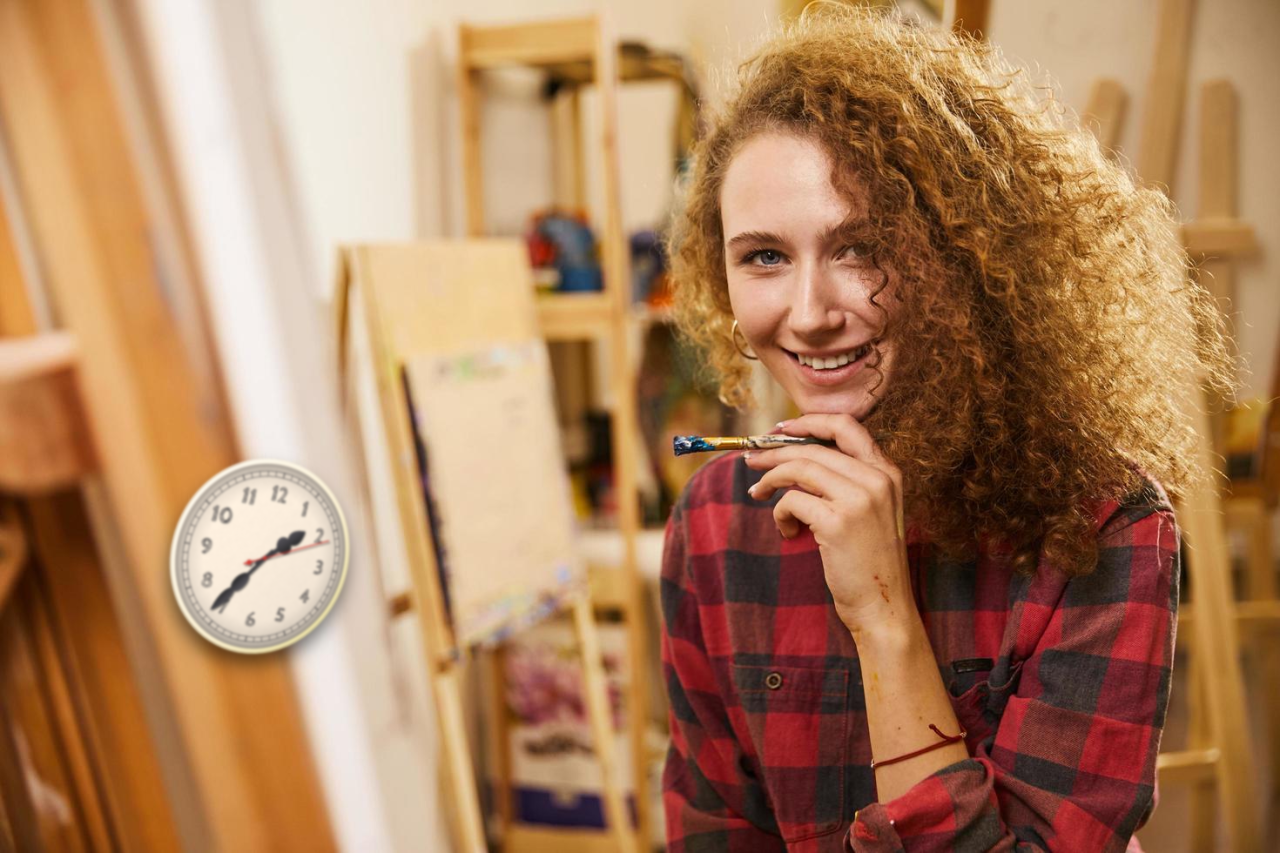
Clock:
1 h 36 min 11 s
